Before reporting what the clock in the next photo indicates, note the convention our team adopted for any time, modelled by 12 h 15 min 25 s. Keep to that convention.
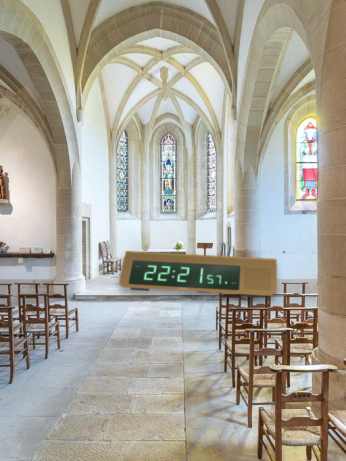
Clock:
22 h 21 min 57 s
